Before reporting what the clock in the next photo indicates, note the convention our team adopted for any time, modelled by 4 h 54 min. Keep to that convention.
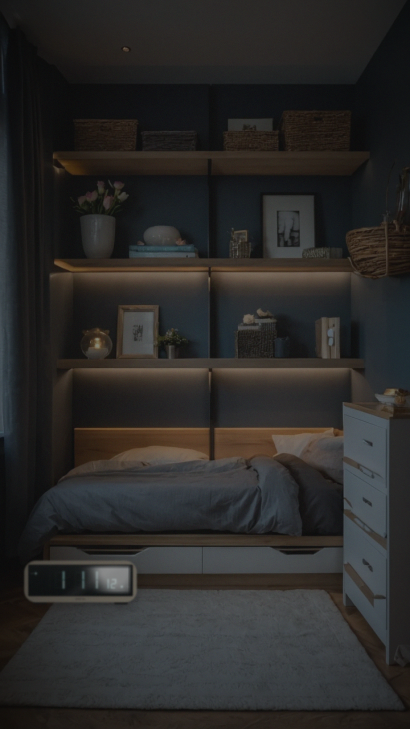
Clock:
1 h 11 min
